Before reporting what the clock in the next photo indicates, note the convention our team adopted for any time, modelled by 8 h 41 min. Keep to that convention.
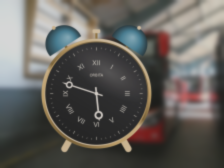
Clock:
5 h 48 min
